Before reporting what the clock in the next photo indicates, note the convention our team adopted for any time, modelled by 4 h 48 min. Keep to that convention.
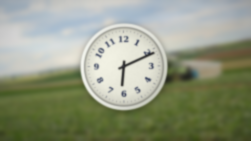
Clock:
6 h 11 min
